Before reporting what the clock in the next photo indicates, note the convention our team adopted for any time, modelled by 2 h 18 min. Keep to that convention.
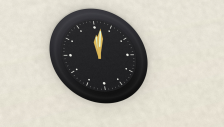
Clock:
12 h 02 min
